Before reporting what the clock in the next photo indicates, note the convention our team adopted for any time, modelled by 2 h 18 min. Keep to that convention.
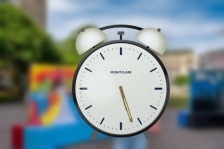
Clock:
5 h 27 min
